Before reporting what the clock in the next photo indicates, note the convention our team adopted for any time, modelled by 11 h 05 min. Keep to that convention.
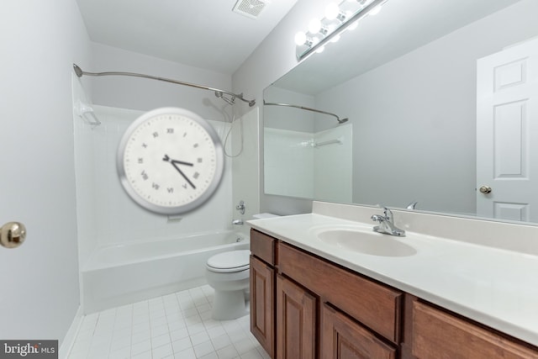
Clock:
3 h 23 min
